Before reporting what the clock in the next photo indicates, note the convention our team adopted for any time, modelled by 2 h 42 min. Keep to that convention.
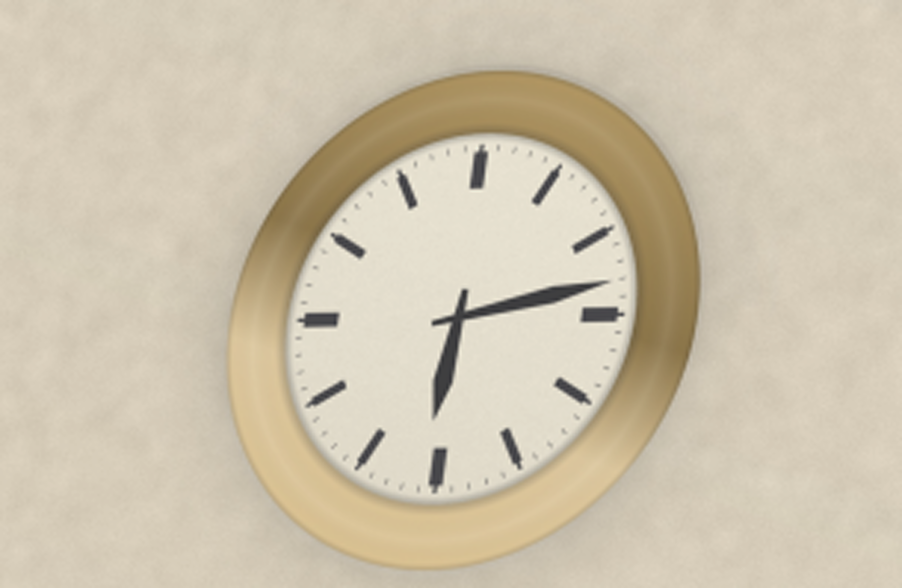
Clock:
6 h 13 min
